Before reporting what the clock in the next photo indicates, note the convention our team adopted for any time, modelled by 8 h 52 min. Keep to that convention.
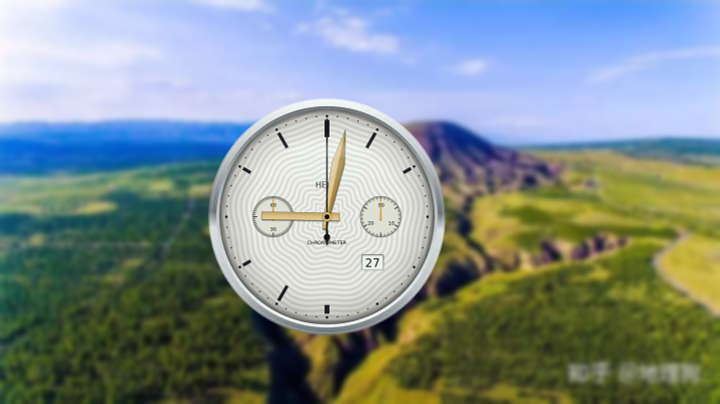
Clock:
9 h 02 min
